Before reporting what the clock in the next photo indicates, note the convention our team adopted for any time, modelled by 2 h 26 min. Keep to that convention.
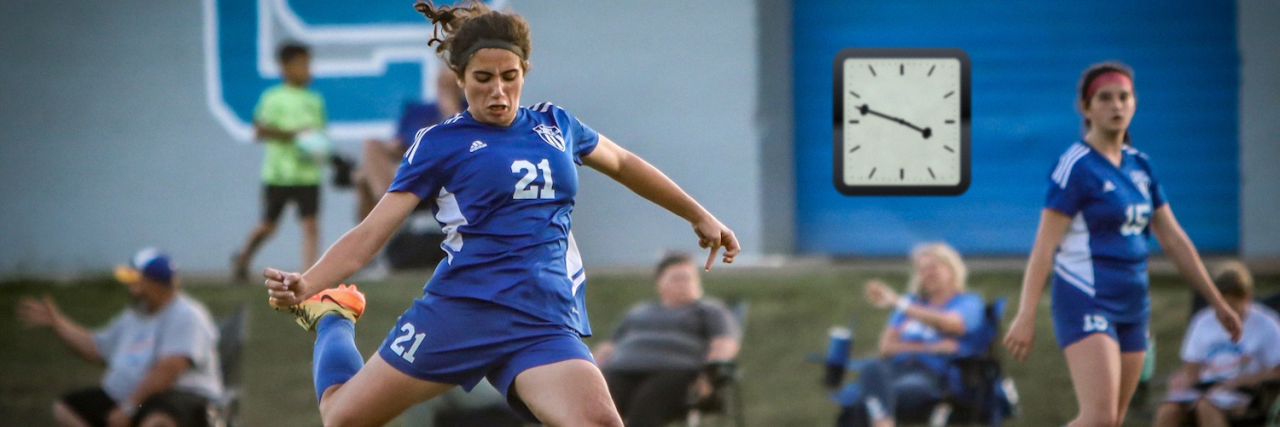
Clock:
3 h 48 min
